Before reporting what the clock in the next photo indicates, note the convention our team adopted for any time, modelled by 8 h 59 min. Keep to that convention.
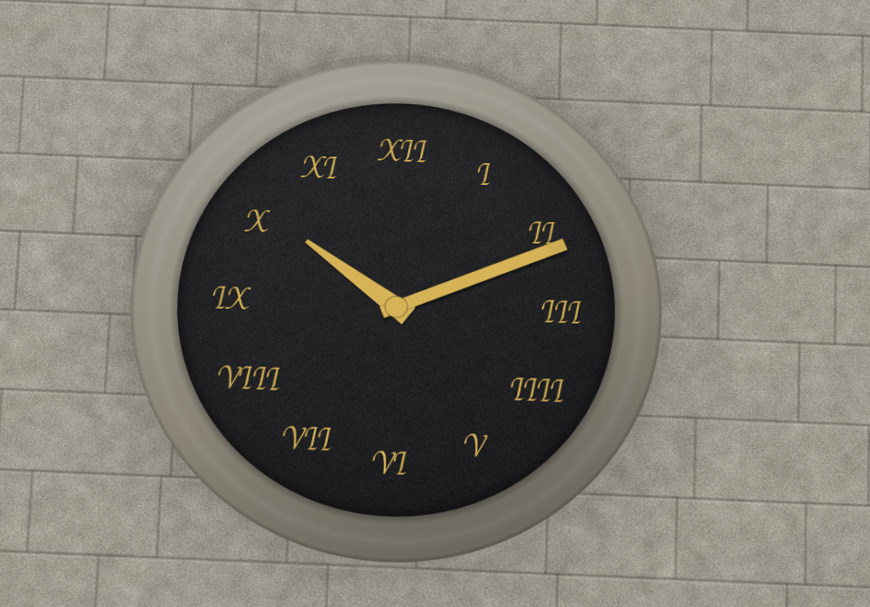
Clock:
10 h 11 min
